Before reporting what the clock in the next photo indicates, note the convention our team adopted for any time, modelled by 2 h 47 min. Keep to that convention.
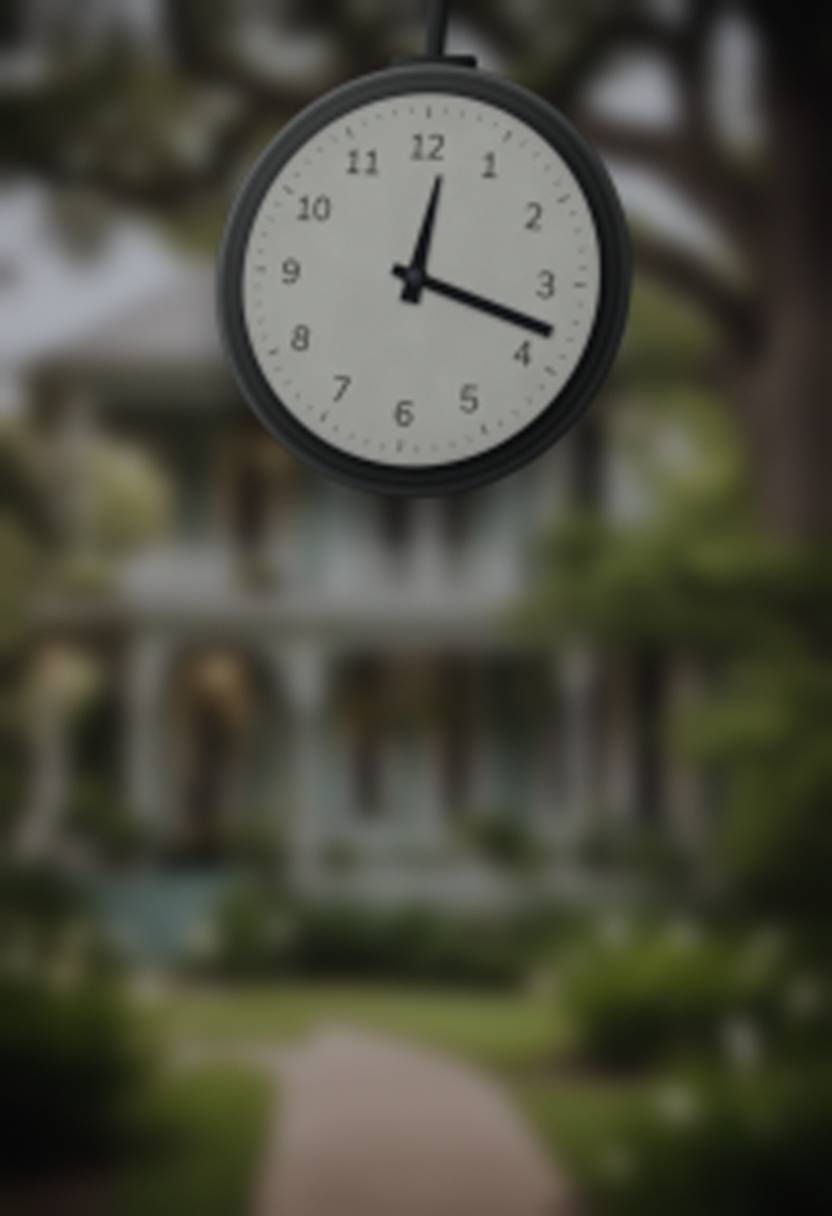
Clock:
12 h 18 min
